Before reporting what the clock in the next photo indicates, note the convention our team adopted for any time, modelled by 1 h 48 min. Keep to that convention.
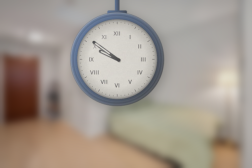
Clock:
9 h 51 min
